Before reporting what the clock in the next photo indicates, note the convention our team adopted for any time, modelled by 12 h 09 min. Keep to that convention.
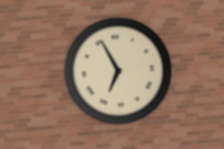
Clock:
6 h 56 min
